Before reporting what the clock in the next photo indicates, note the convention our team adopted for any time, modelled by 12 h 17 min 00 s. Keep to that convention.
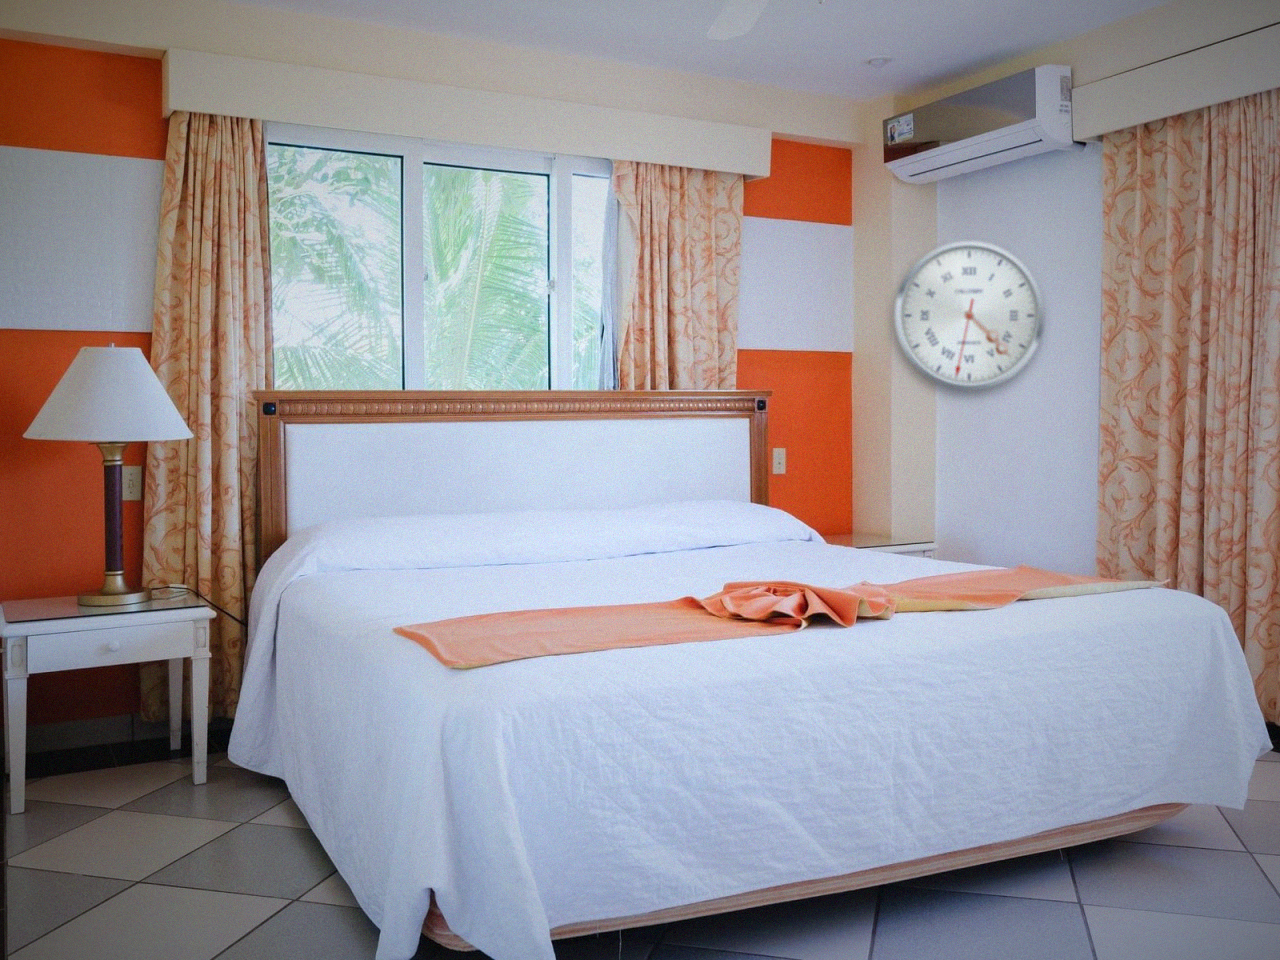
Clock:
4 h 22 min 32 s
